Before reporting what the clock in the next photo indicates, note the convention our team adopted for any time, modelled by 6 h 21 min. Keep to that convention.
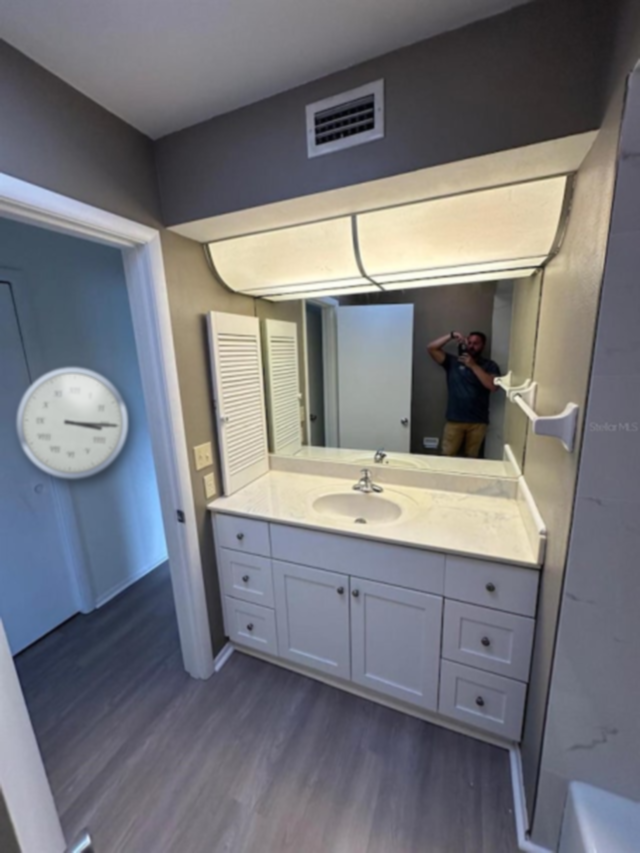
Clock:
3 h 15 min
